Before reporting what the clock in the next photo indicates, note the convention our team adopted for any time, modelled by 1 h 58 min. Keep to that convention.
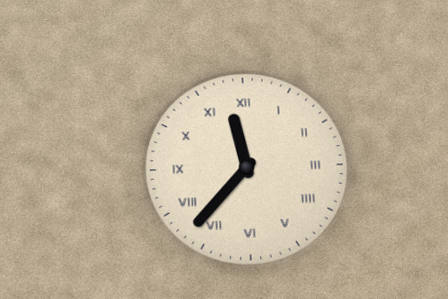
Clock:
11 h 37 min
